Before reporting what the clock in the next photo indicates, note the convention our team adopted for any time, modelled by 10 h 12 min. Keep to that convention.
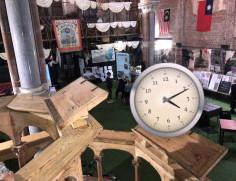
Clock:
4 h 11 min
